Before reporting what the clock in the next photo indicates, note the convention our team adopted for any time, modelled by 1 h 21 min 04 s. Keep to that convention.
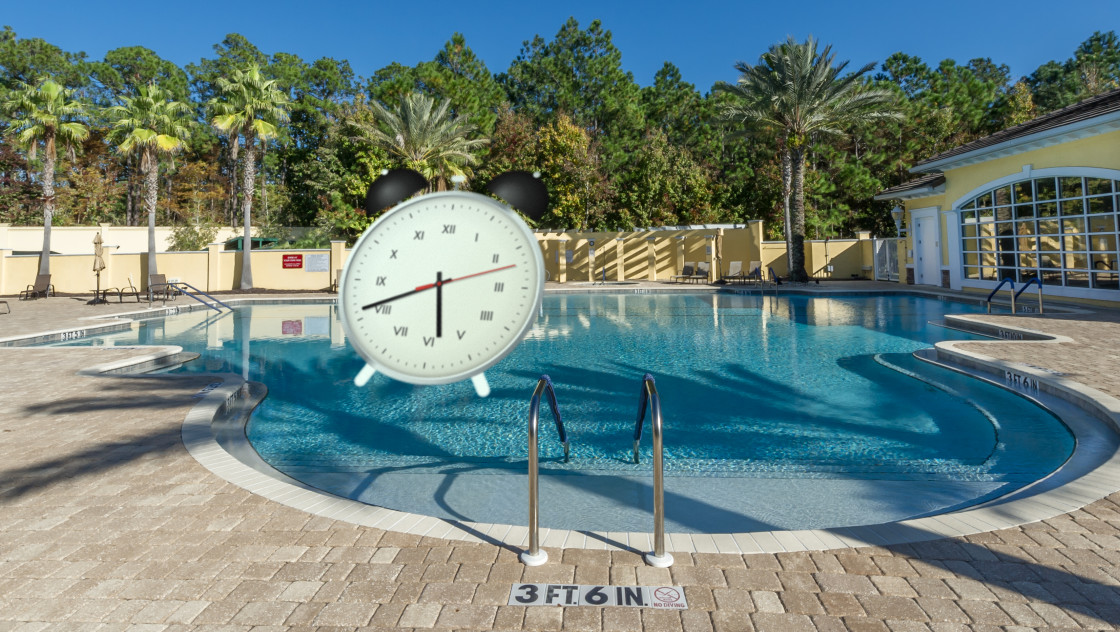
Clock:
5 h 41 min 12 s
